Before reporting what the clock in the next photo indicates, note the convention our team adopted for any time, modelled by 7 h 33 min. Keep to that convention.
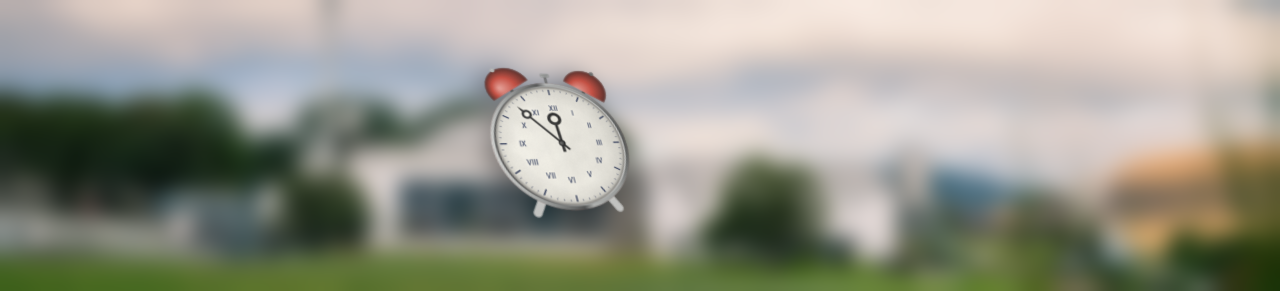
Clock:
11 h 53 min
